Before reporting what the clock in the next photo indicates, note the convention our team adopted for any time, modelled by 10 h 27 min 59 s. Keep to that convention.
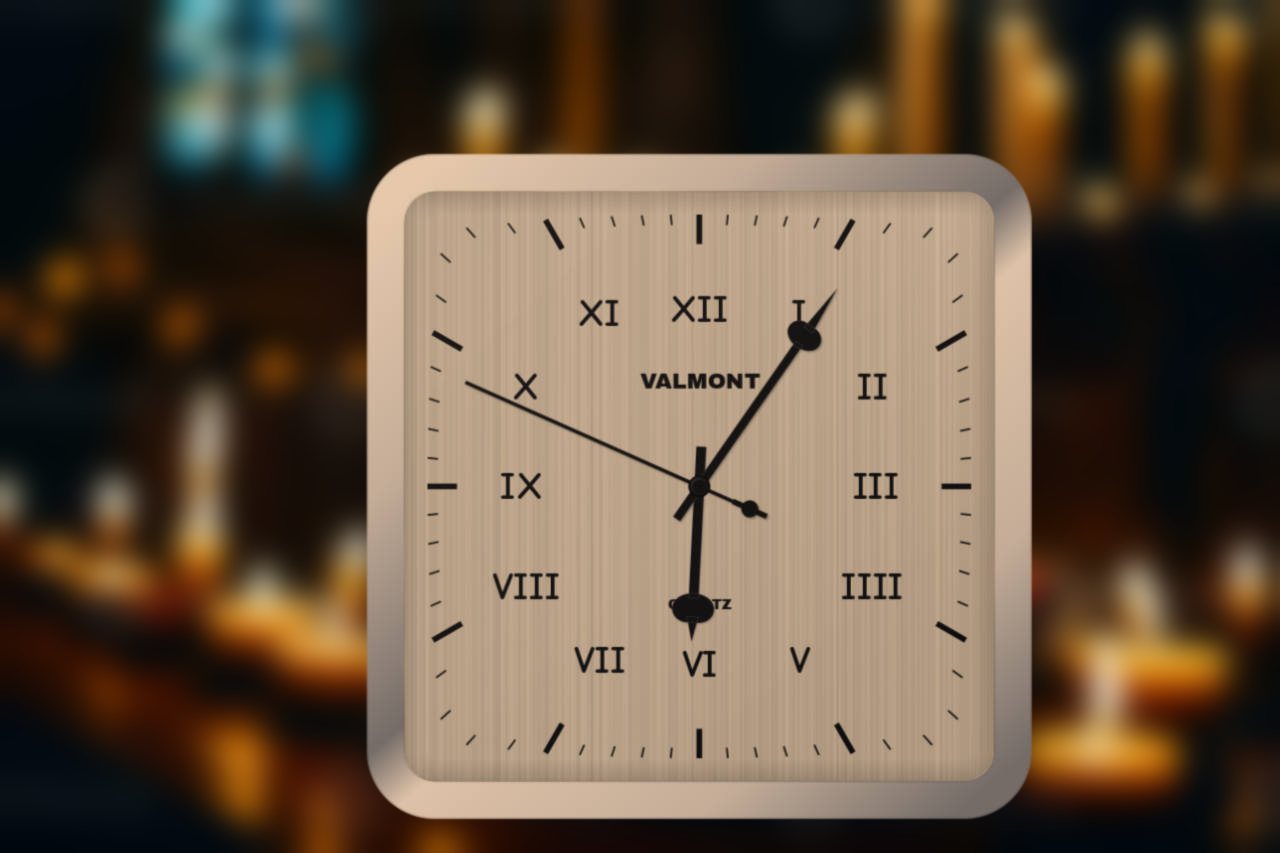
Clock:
6 h 05 min 49 s
